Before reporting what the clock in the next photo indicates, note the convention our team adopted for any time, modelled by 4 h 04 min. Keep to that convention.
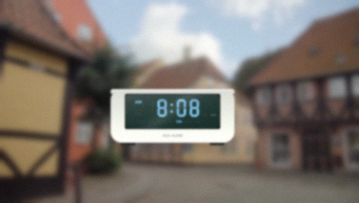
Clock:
8 h 08 min
